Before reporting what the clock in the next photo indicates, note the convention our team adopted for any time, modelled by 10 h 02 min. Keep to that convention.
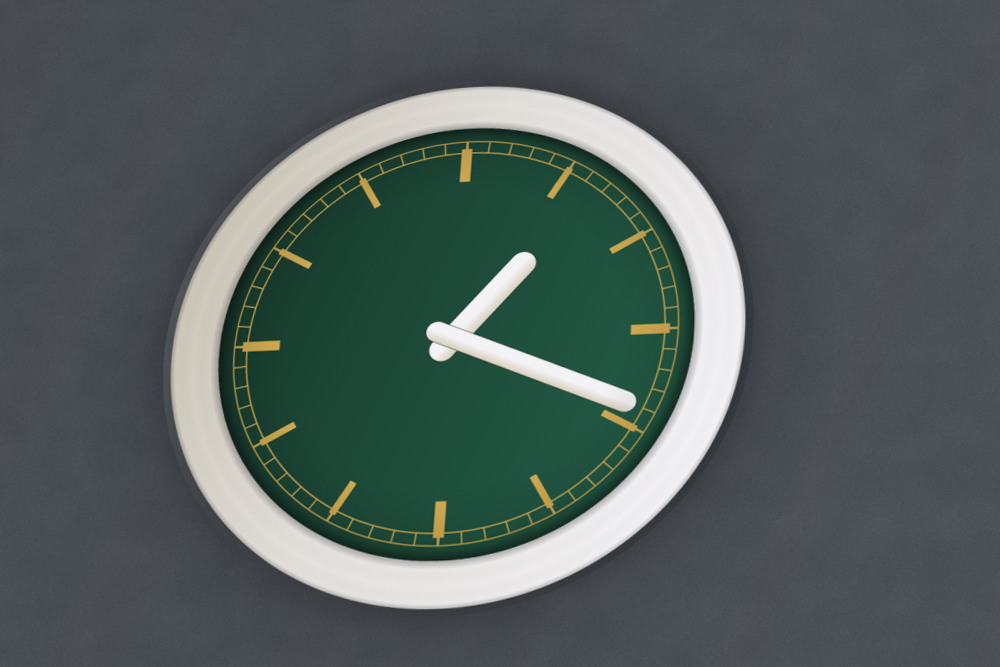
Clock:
1 h 19 min
